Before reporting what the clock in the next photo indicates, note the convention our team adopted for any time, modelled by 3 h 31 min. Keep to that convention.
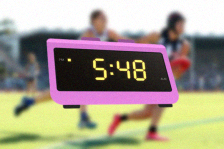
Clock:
5 h 48 min
